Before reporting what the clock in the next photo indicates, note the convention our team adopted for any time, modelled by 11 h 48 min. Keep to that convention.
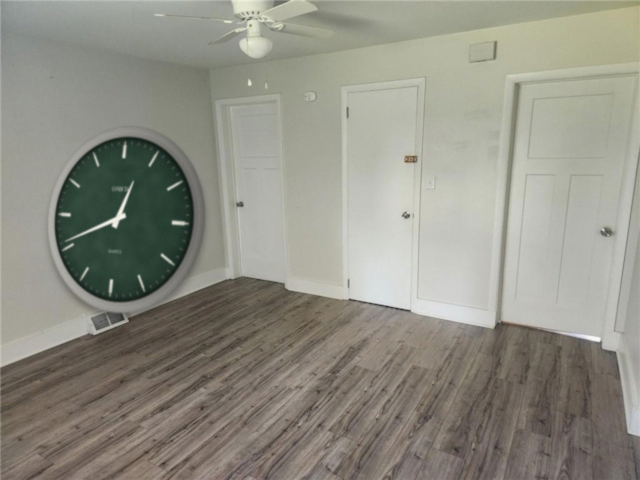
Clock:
12 h 41 min
